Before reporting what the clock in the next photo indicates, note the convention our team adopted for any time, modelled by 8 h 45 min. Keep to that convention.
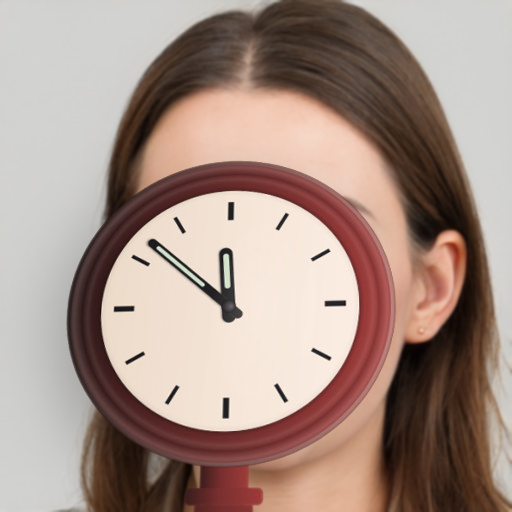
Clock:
11 h 52 min
